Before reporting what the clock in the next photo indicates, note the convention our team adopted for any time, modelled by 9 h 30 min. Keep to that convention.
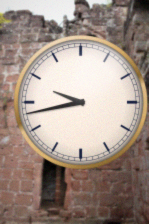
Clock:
9 h 43 min
